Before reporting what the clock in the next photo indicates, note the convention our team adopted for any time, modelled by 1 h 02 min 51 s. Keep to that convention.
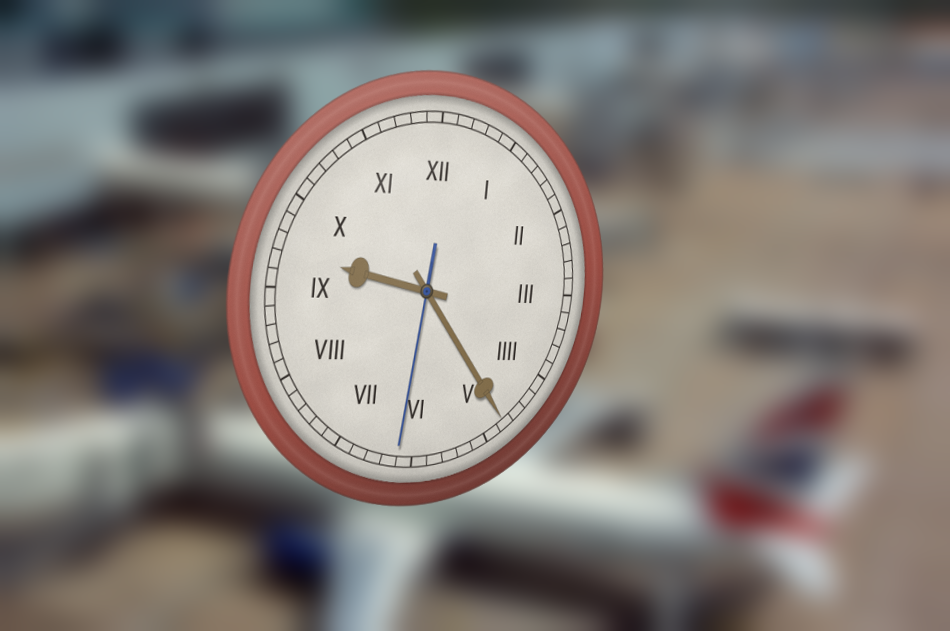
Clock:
9 h 23 min 31 s
